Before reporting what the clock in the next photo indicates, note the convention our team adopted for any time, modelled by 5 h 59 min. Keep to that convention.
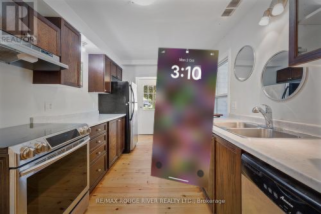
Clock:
3 h 10 min
